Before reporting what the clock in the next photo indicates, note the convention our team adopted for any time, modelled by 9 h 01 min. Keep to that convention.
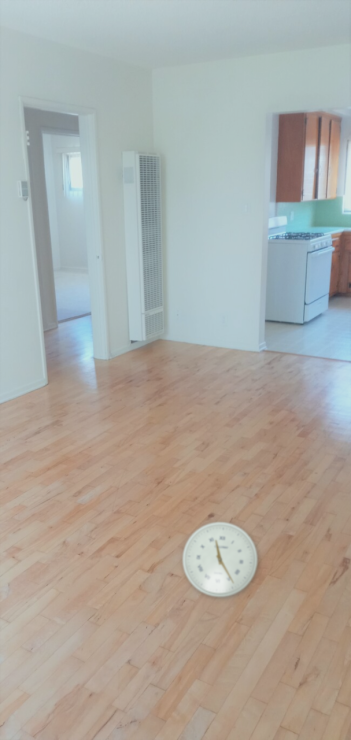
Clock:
11 h 24 min
